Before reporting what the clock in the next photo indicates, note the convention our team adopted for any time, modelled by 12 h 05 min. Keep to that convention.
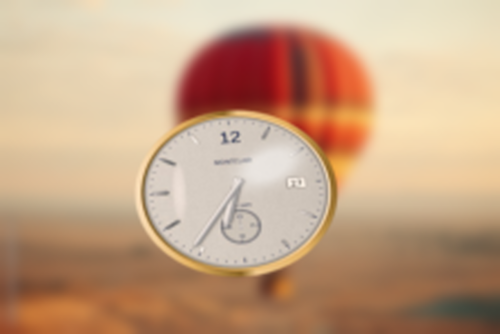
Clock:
6 h 36 min
